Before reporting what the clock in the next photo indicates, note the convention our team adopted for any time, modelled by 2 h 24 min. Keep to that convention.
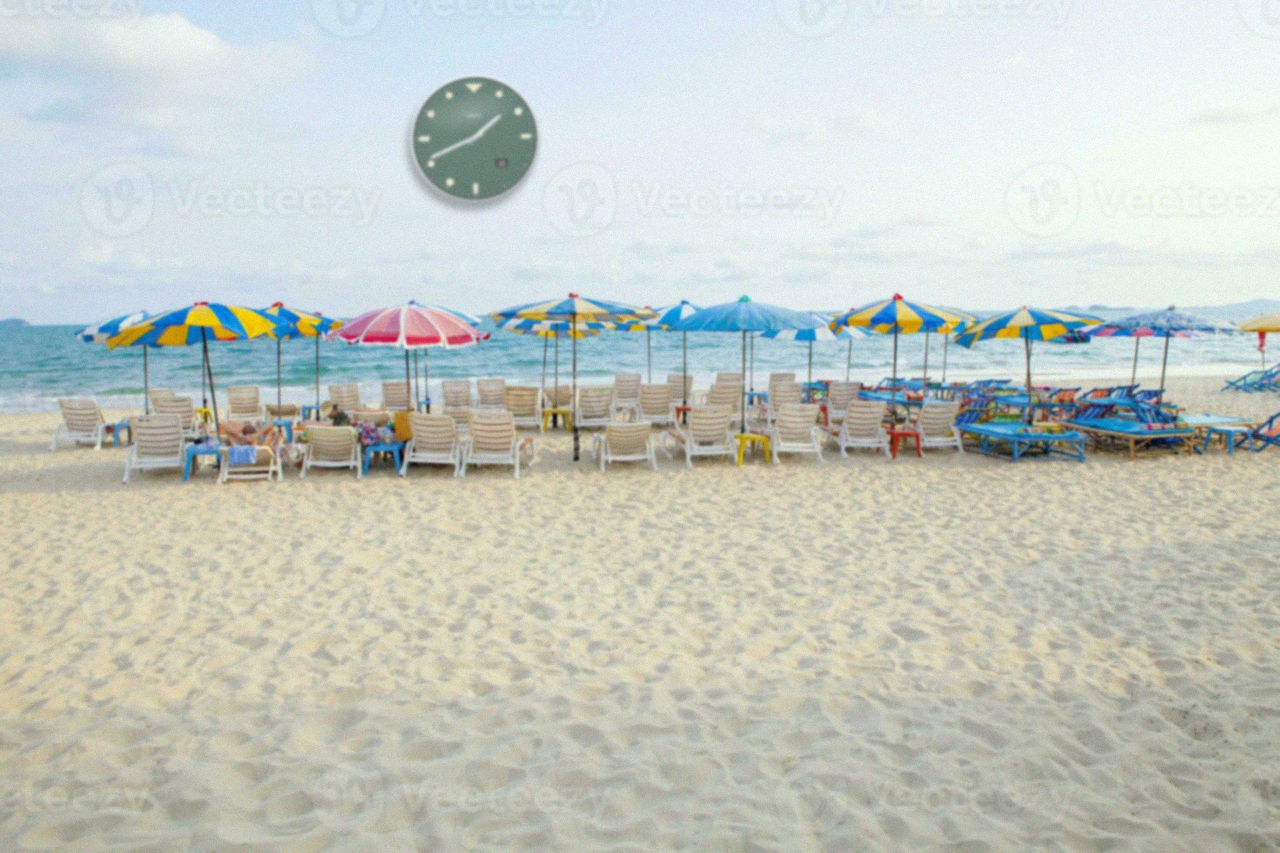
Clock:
1 h 41 min
